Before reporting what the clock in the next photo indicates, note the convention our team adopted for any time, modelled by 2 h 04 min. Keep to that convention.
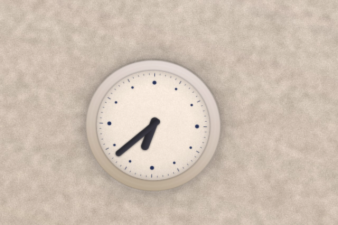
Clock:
6 h 38 min
